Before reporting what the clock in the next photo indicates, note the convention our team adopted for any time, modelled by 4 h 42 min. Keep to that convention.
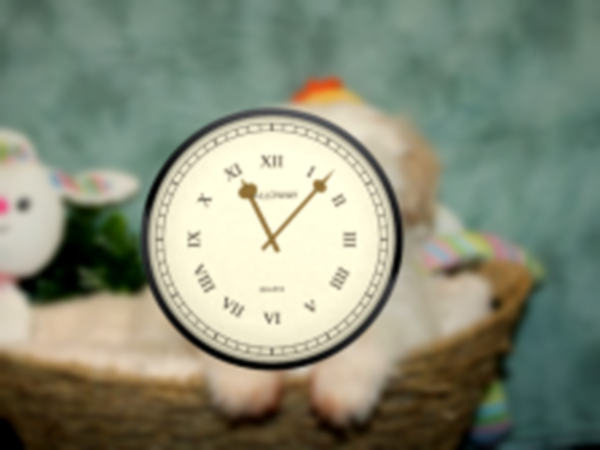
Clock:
11 h 07 min
